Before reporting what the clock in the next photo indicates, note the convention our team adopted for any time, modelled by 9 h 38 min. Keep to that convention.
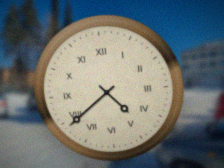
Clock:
4 h 39 min
